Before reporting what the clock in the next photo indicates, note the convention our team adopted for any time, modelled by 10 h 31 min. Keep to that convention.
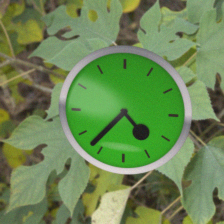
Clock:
4 h 37 min
